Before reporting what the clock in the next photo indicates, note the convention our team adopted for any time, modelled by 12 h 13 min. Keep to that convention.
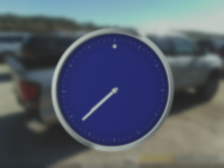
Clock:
7 h 38 min
